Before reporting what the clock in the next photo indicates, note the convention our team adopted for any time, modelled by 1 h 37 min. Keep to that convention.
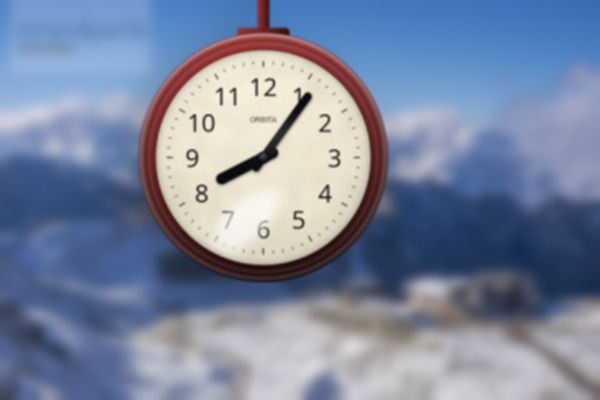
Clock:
8 h 06 min
